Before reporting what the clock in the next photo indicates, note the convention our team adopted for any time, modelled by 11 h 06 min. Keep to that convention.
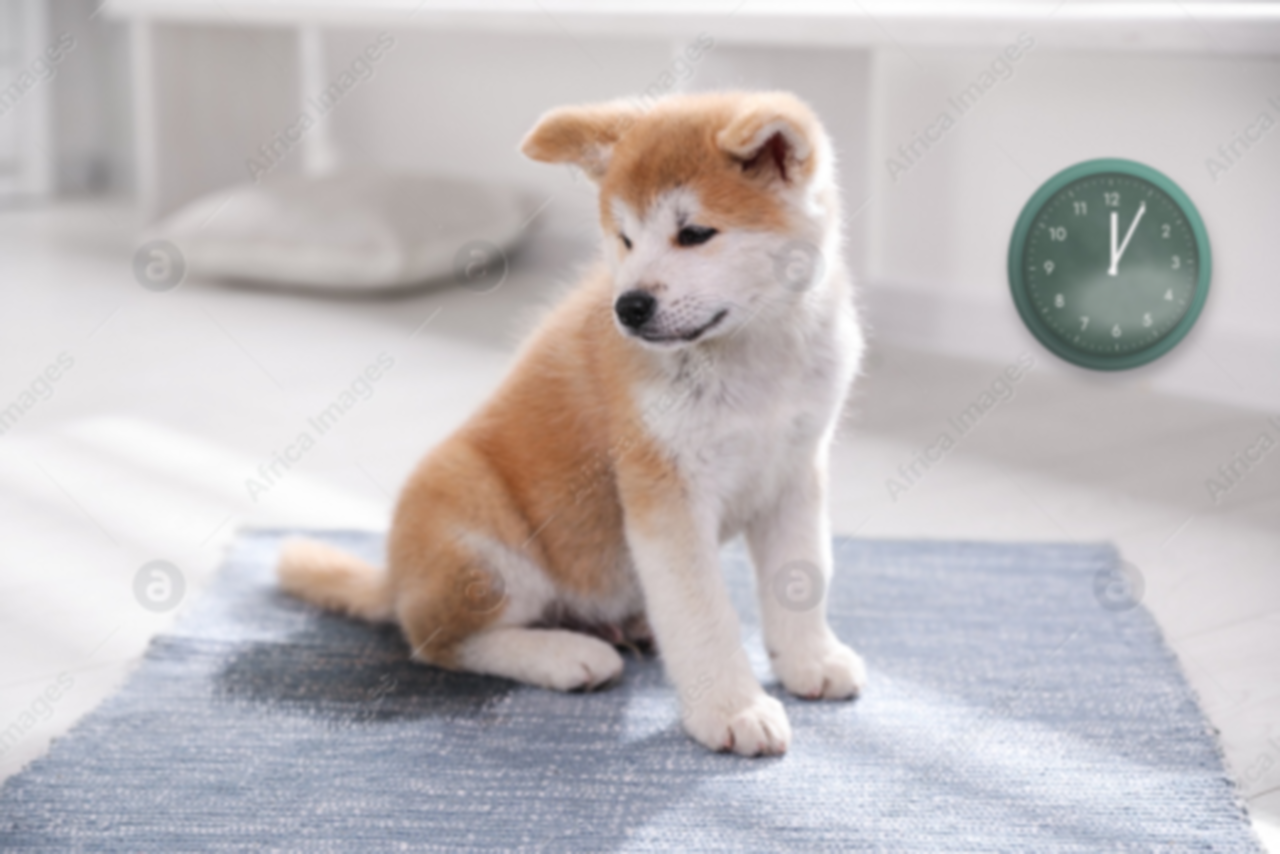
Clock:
12 h 05 min
